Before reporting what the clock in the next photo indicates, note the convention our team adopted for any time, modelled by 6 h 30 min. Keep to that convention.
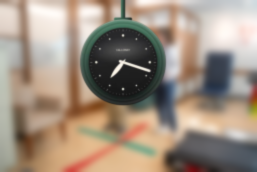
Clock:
7 h 18 min
